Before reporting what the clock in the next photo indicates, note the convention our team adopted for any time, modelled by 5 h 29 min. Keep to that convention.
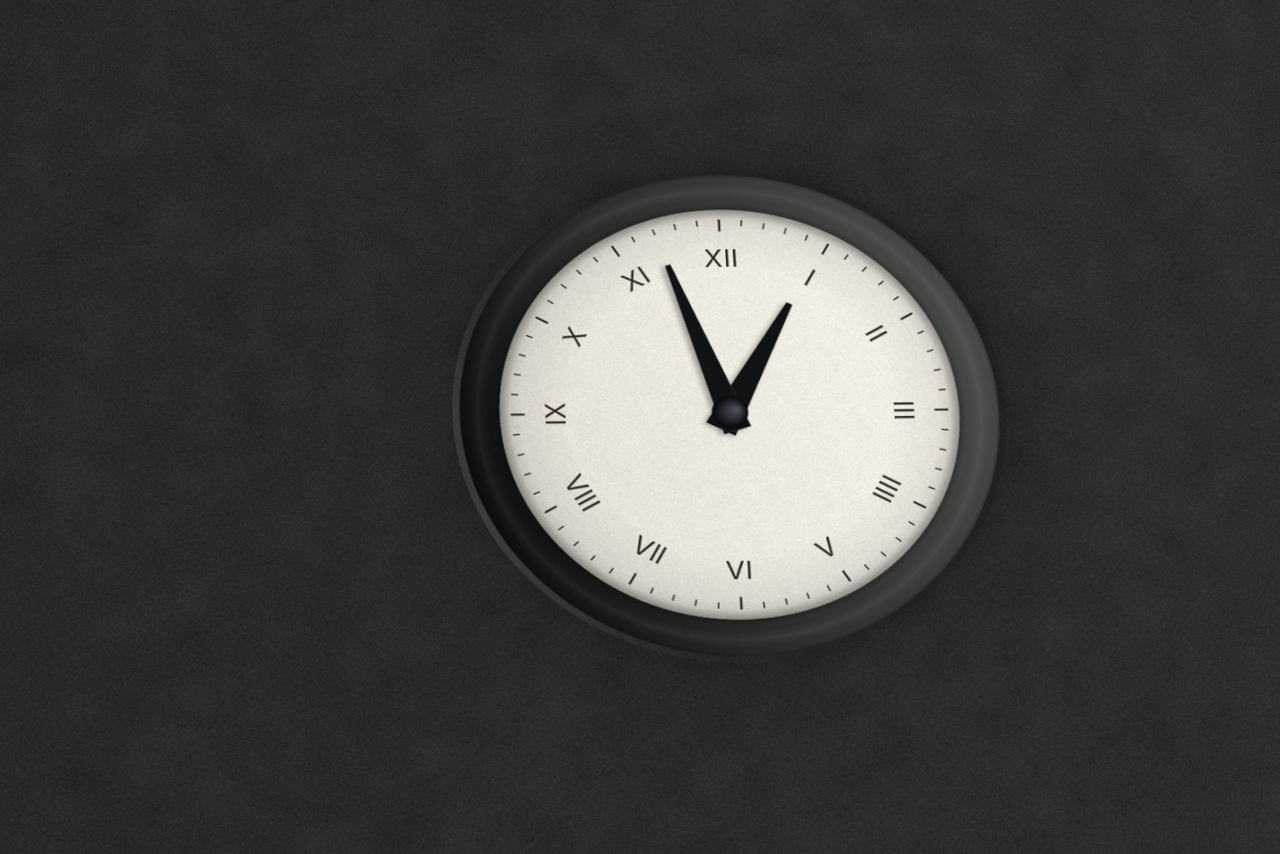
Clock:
12 h 57 min
